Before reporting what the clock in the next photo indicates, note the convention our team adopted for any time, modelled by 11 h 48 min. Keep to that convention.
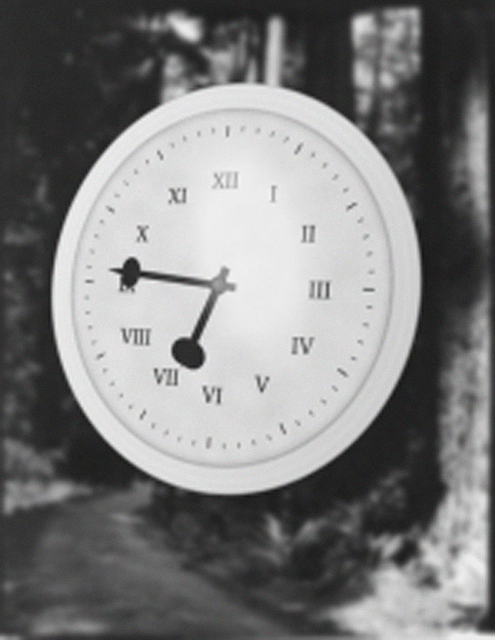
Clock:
6 h 46 min
